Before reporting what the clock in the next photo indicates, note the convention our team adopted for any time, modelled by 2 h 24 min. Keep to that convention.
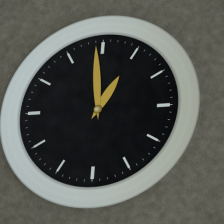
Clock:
12 h 59 min
